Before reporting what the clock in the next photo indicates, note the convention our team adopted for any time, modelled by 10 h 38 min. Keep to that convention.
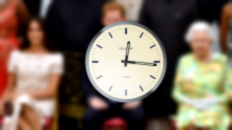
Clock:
12 h 16 min
